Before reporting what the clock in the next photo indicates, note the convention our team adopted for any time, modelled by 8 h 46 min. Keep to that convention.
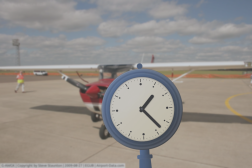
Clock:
1 h 23 min
